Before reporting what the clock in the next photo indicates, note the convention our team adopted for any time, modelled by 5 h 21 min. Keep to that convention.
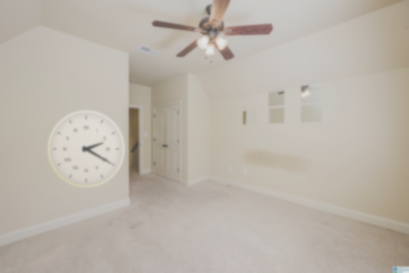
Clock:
2 h 20 min
